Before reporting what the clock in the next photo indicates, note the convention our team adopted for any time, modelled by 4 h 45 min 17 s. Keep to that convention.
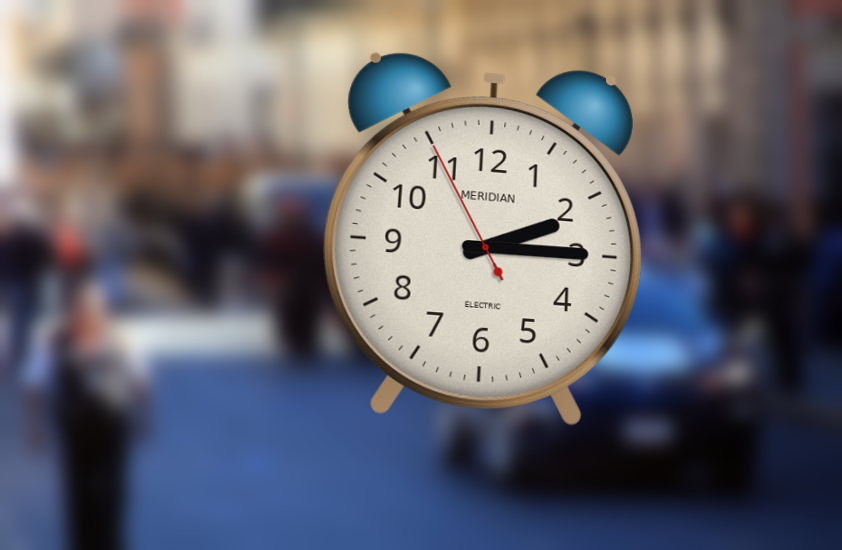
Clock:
2 h 14 min 55 s
